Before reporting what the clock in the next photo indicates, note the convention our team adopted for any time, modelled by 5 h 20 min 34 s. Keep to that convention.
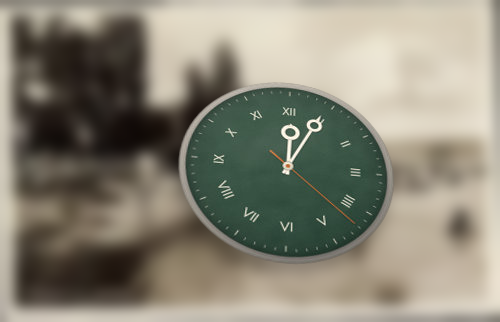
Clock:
12 h 04 min 22 s
